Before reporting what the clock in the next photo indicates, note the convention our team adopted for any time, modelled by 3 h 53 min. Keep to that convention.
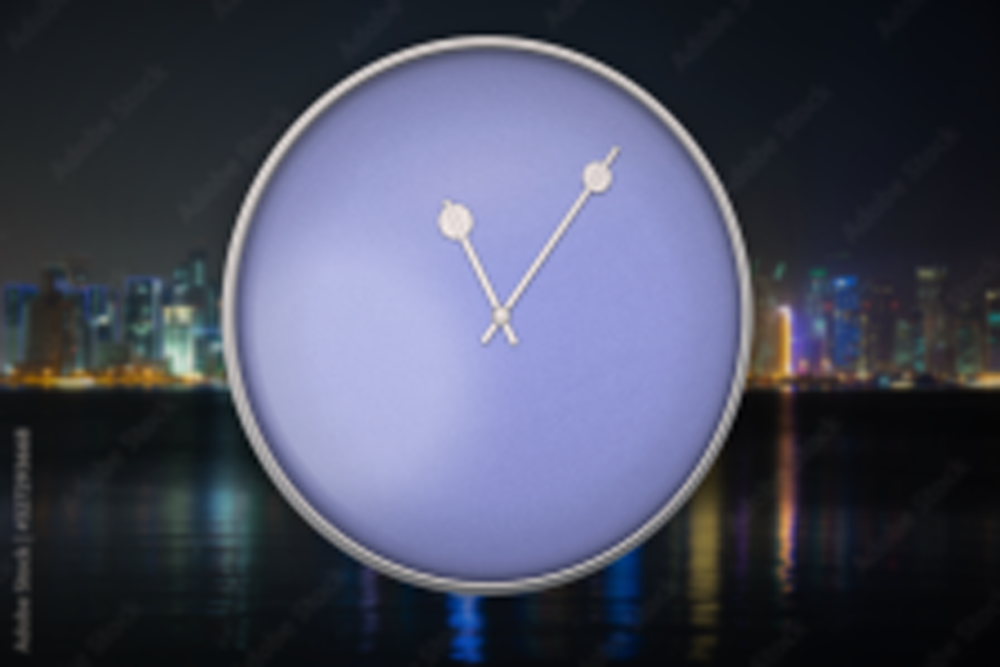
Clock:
11 h 06 min
